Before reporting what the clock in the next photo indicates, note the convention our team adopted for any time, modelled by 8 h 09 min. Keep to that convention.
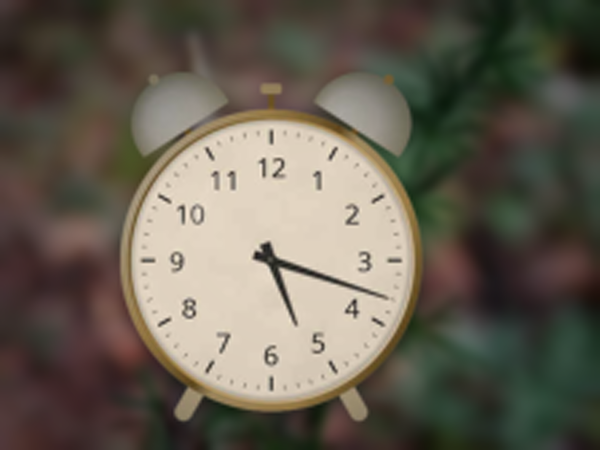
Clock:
5 h 18 min
